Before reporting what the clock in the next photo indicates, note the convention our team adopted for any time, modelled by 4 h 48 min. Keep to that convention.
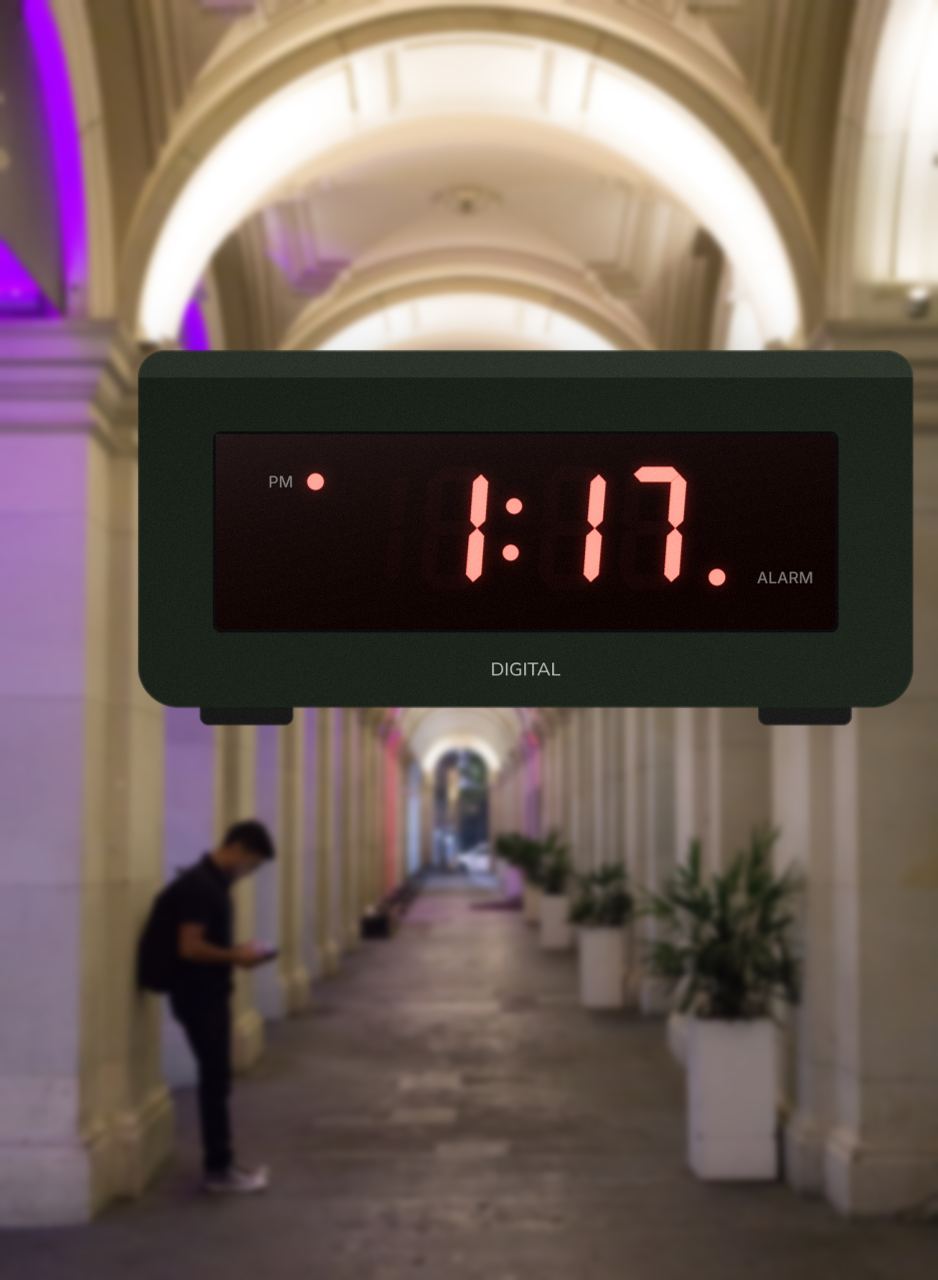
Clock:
1 h 17 min
